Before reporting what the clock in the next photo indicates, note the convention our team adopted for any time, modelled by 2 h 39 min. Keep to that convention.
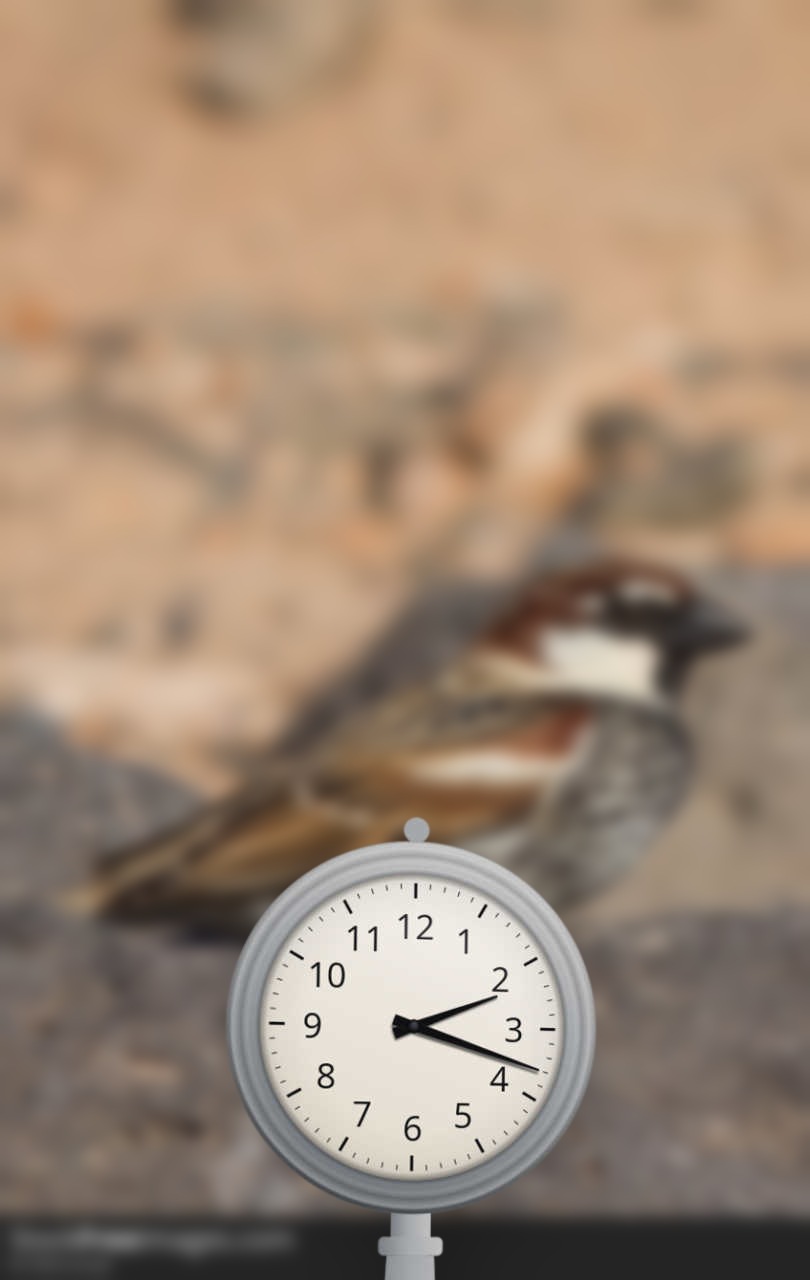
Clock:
2 h 18 min
